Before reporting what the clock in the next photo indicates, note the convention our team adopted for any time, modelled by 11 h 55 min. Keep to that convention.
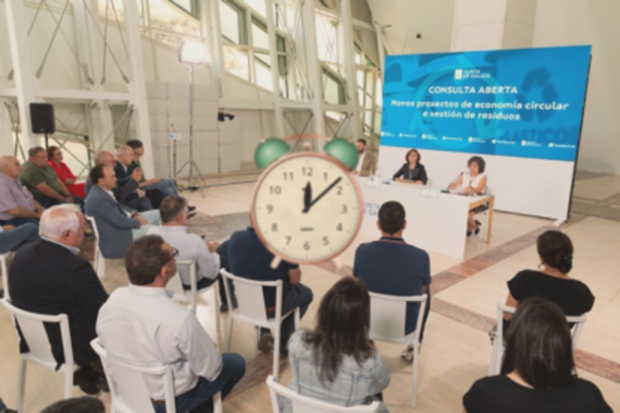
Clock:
12 h 08 min
